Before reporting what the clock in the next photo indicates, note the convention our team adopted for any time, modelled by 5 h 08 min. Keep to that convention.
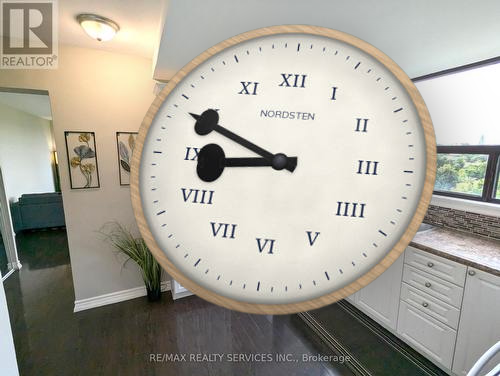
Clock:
8 h 49 min
